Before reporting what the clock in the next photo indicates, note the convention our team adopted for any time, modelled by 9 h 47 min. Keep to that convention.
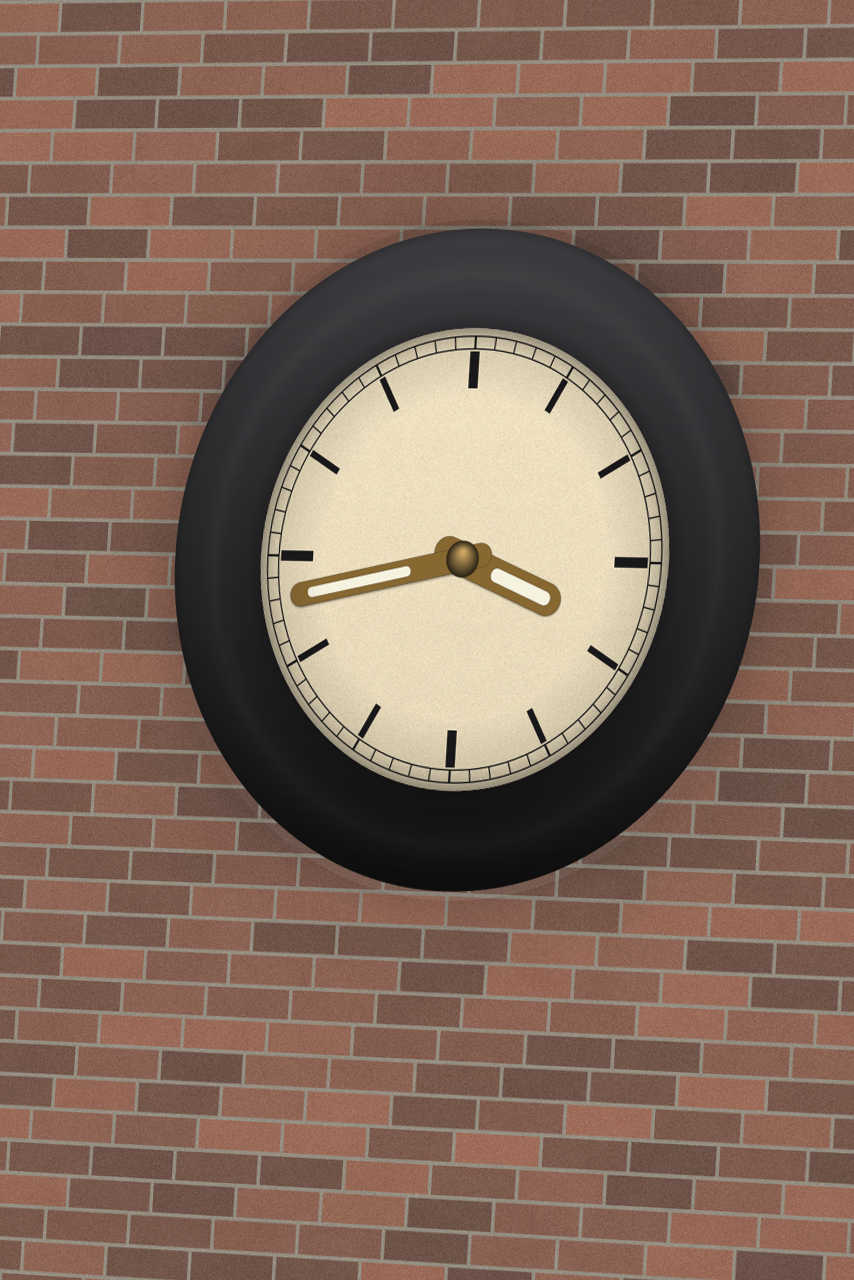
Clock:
3 h 43 min
